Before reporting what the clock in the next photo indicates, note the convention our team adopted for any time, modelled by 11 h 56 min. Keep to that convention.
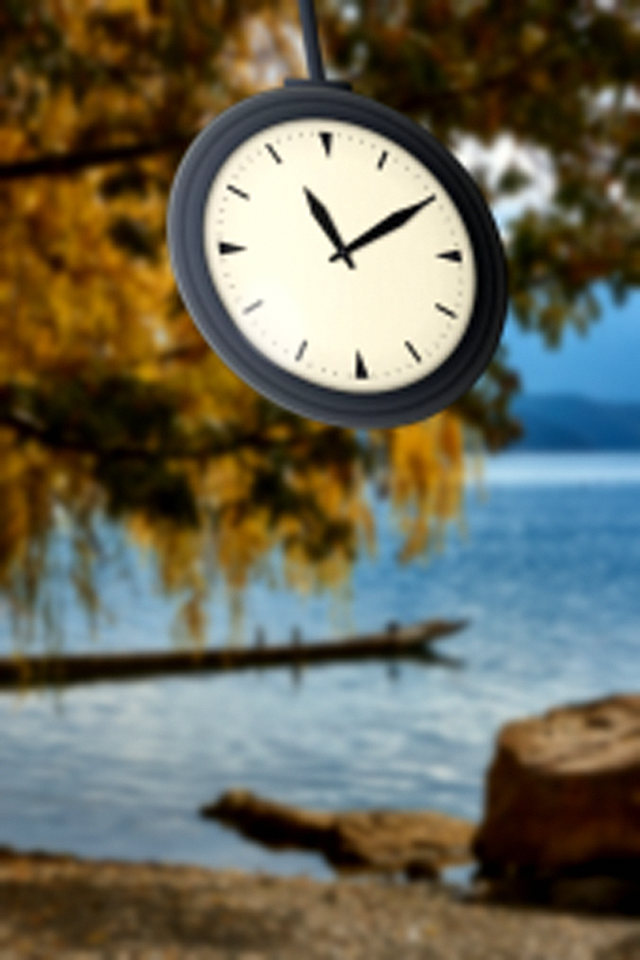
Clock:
11 h 10 min
